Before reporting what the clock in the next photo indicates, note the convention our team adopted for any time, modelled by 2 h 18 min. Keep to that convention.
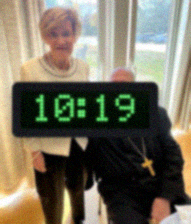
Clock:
10 h 19 min
